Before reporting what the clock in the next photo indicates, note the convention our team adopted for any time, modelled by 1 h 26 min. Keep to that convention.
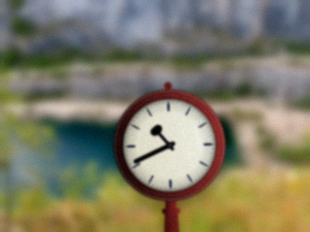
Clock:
10 h 41 min
